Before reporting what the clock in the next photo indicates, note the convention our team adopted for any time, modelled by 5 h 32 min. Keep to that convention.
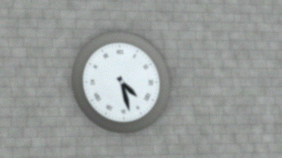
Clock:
4 h 28 min
